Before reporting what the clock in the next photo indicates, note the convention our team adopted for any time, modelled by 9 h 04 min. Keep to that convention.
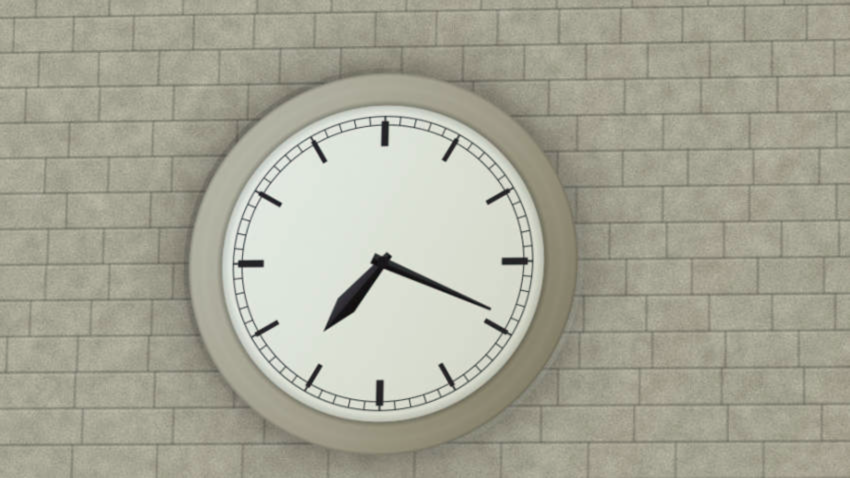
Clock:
7 h 19 min
